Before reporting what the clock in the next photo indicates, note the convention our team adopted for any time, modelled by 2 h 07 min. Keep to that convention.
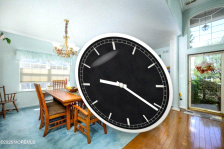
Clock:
9 h 21 min
